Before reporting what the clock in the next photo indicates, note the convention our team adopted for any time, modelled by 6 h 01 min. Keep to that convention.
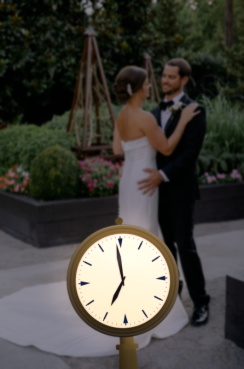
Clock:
6 h 59 min
